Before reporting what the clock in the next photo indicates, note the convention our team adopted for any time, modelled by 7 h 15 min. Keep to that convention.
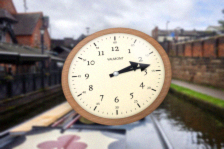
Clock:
2 h 13 min
